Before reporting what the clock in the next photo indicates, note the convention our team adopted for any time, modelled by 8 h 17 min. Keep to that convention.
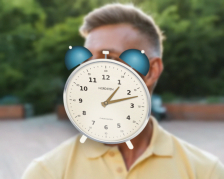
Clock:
1 h 12 min
